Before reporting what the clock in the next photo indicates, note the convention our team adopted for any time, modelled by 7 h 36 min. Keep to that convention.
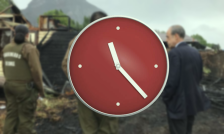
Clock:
11 h 23 min
